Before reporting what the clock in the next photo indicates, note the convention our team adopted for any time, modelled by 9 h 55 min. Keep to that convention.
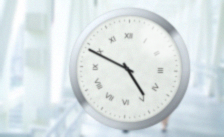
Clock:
4 h 49 min
